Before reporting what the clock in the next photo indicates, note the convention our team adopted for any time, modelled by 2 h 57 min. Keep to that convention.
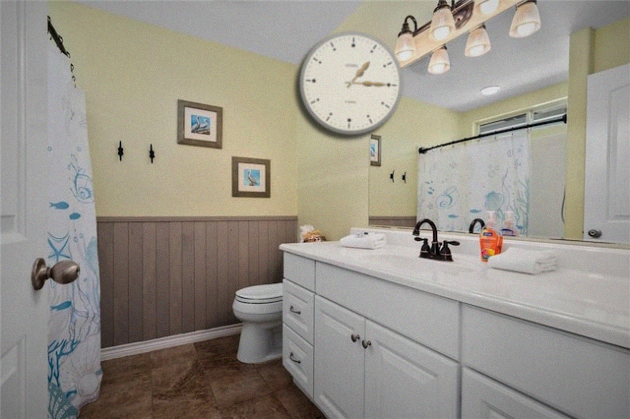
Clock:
1 h 15 min
